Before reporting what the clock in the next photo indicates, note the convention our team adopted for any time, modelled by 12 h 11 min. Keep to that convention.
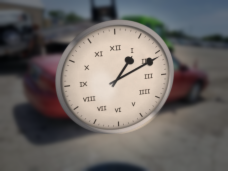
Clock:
1 h 11 min
